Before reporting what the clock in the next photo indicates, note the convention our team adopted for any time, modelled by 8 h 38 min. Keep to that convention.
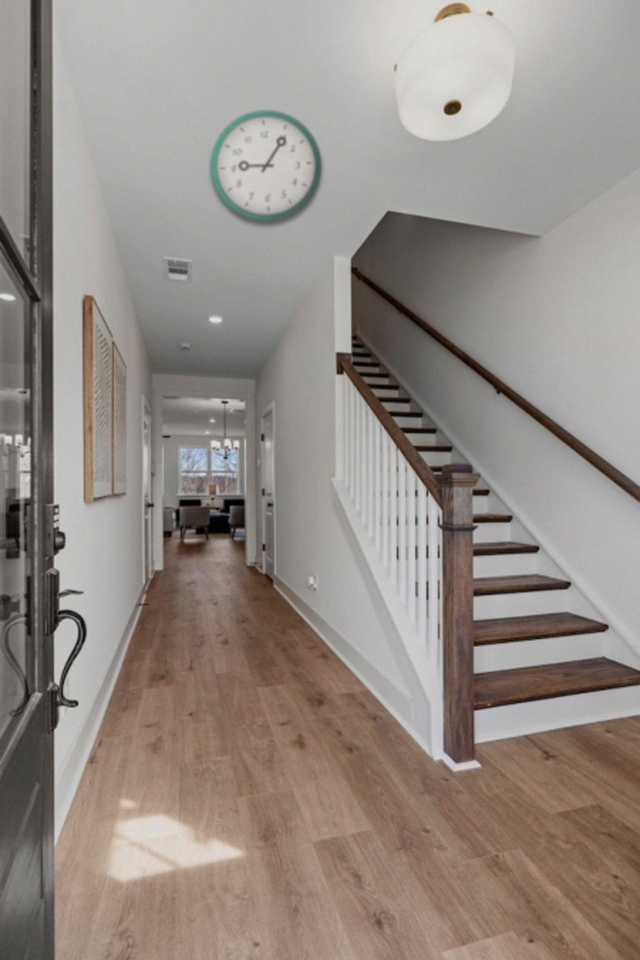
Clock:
9 h 06 min
